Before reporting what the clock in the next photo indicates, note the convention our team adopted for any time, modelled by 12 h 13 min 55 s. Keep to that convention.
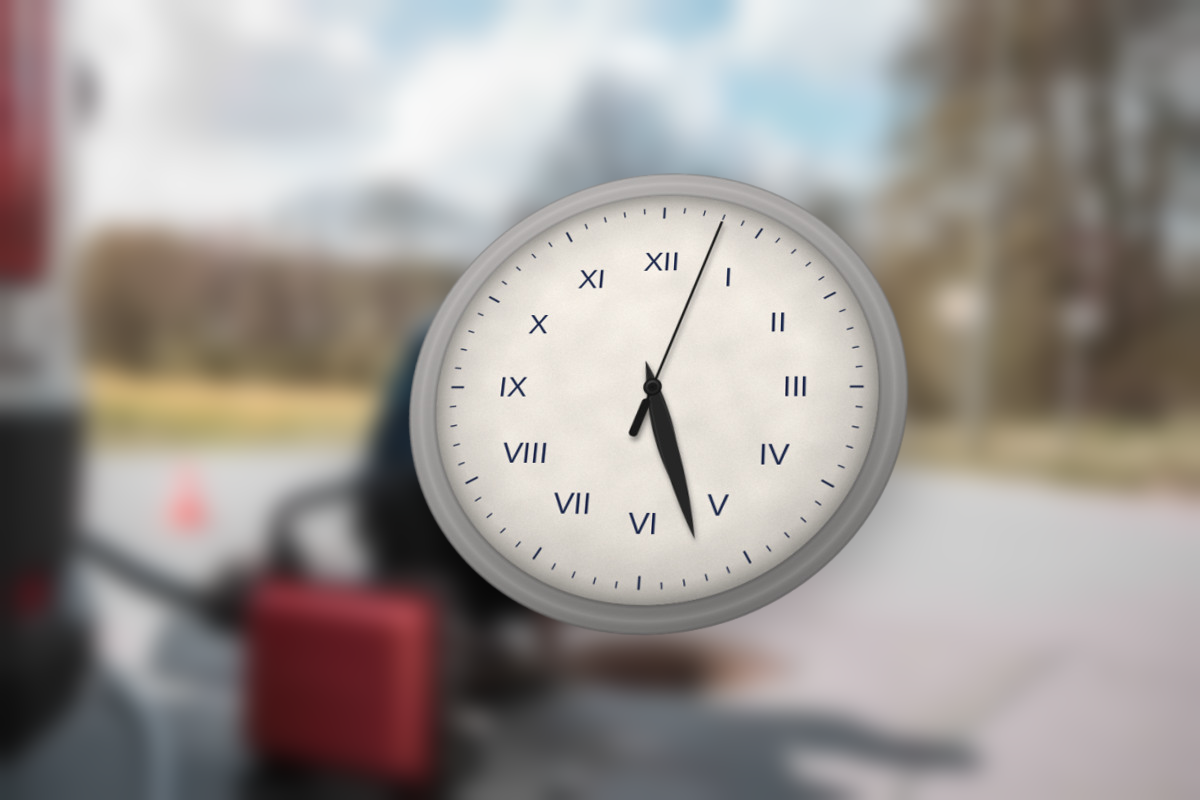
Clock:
5 h 27 min 03 s
